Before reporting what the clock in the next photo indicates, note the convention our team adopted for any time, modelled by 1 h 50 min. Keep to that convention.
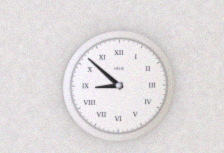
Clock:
8 h 52 min
